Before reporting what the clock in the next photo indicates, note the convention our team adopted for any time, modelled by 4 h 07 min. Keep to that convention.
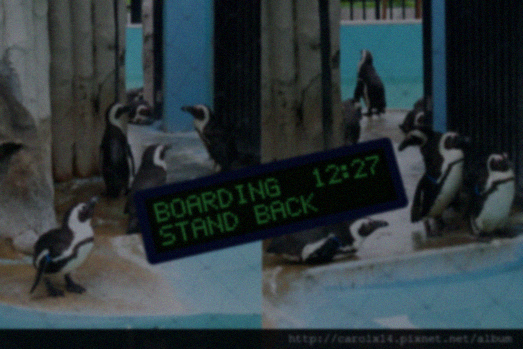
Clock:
12 h 27 min
